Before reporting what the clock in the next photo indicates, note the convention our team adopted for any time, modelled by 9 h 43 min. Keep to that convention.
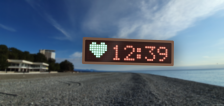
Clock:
12 h 39 min
